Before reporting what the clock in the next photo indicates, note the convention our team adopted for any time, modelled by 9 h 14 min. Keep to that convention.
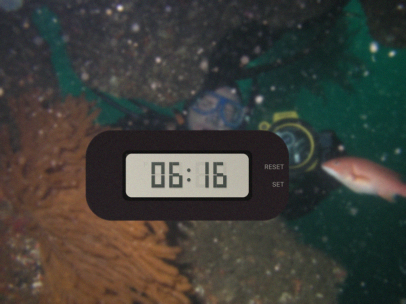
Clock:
6 h 16 min
